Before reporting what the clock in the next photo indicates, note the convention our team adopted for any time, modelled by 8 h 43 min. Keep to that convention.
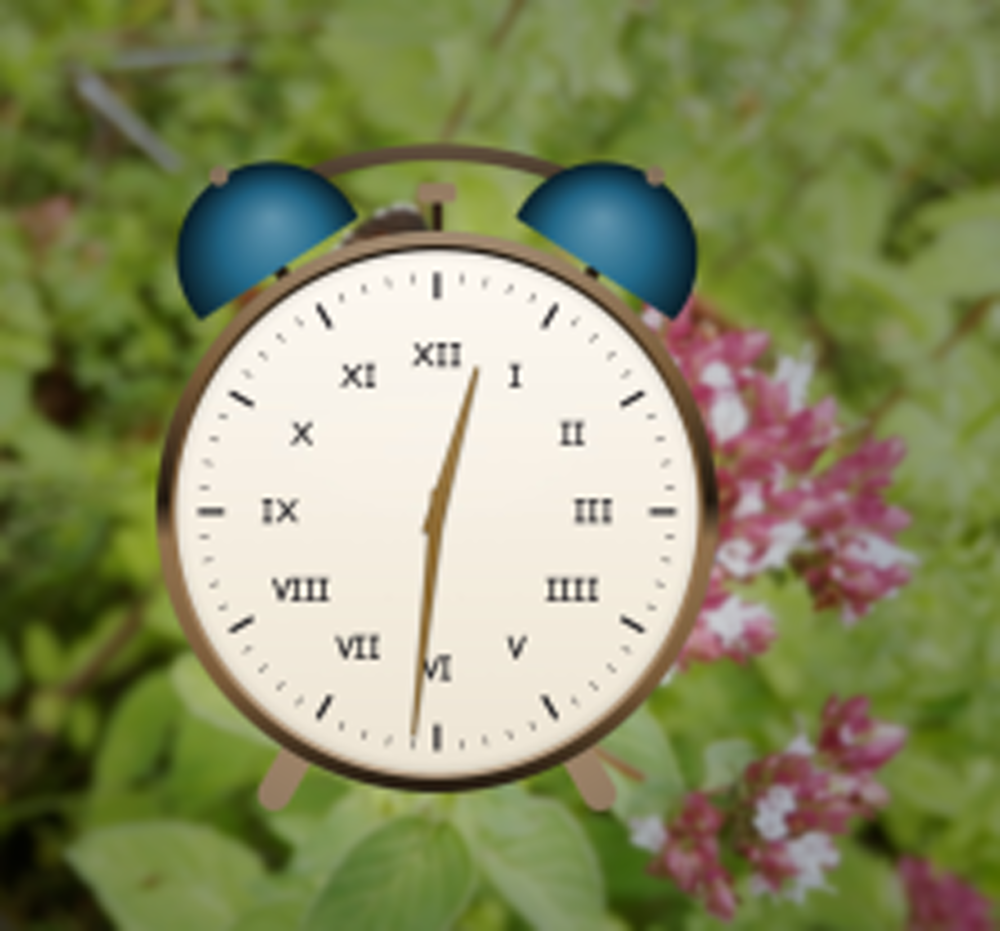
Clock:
12 h 31 min
